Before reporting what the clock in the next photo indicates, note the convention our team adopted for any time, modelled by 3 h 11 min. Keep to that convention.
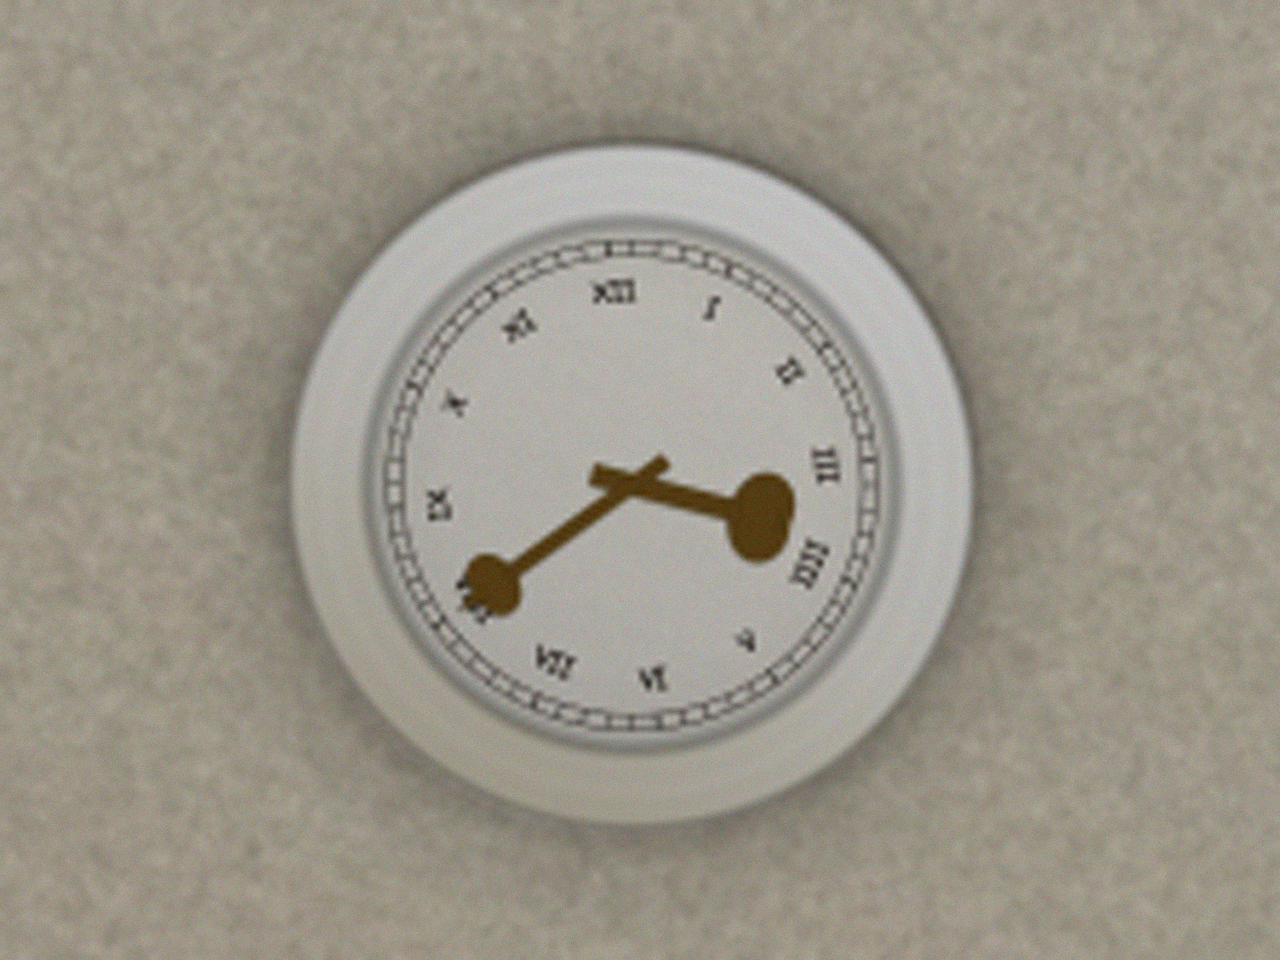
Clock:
3 h 40 min
